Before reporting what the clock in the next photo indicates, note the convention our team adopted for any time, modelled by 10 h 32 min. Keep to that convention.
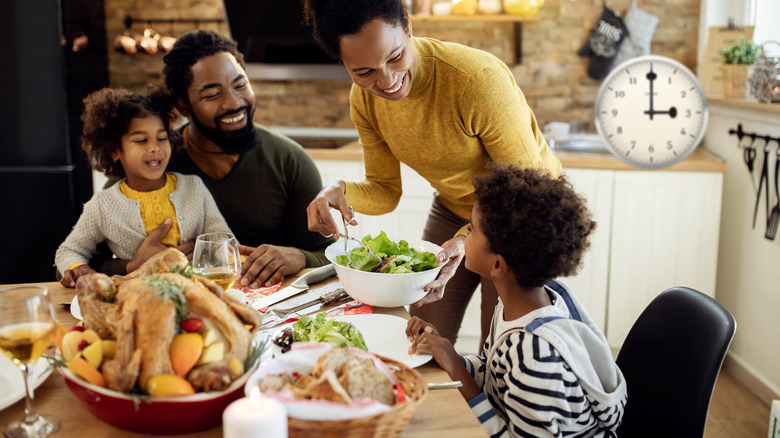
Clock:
3 h 00 min
